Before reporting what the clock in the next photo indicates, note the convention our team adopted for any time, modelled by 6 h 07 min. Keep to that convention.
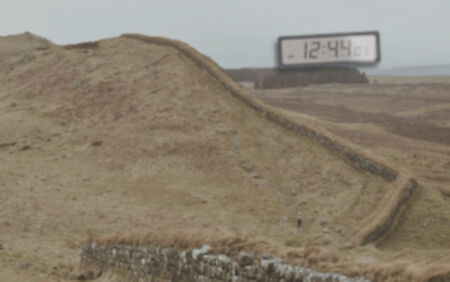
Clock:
12 h 44 min
